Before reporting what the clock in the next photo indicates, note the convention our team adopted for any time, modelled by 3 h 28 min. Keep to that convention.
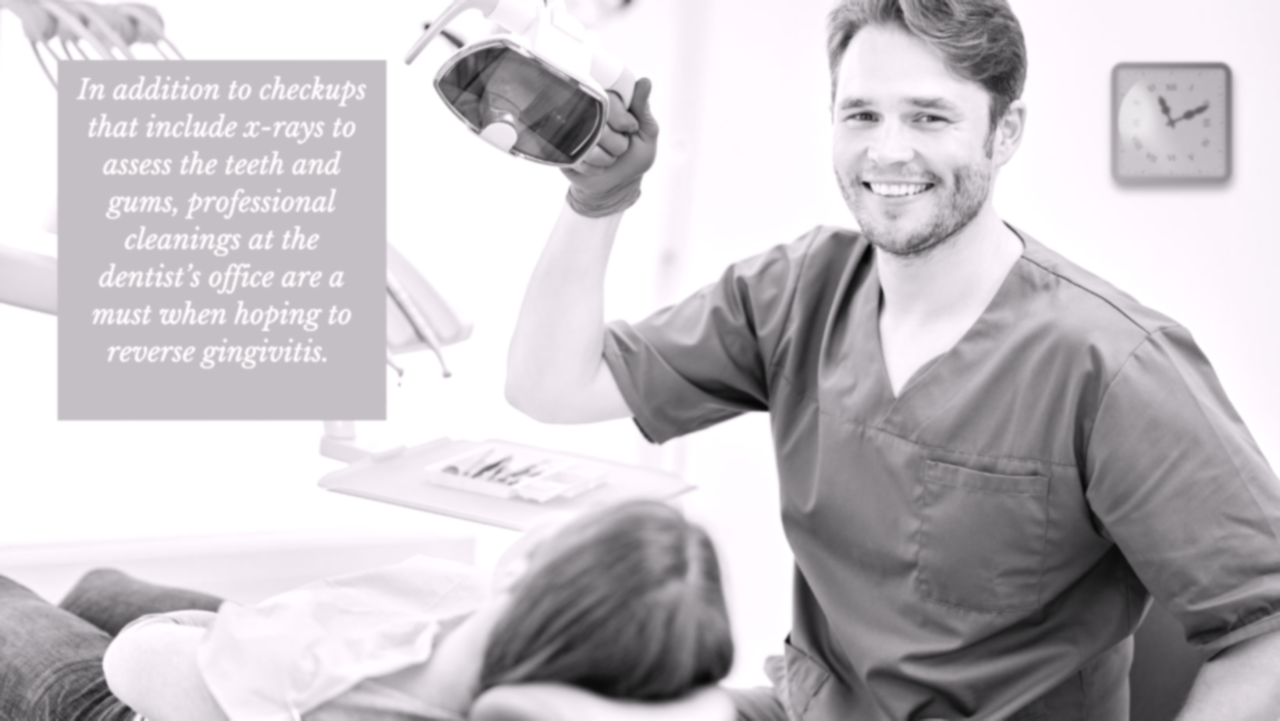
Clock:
11 h 11 min
